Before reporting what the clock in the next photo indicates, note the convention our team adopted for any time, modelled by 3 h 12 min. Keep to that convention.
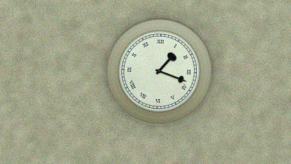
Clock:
1 h 18 min
